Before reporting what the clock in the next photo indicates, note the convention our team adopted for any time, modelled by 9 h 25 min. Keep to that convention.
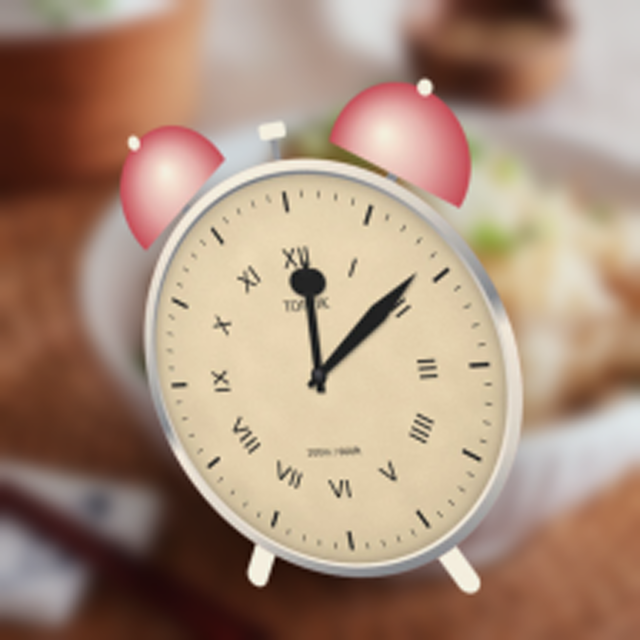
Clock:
12 h 09 min
